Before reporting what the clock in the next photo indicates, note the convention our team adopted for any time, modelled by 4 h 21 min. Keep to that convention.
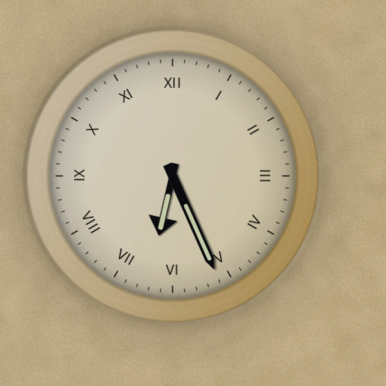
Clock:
6 h 26 min
